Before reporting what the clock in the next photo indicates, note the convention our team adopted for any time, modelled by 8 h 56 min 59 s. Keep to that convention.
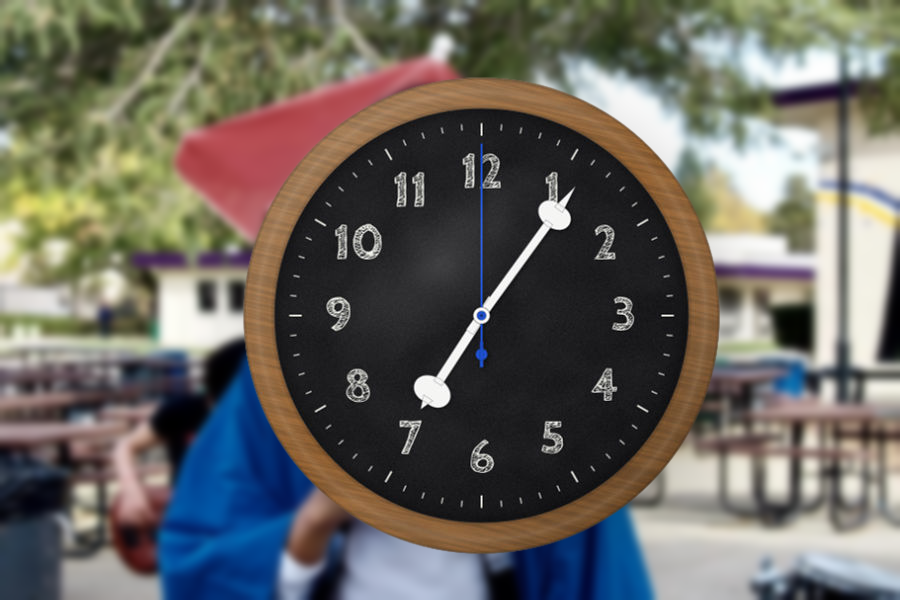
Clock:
7 h 06 min 00 s
